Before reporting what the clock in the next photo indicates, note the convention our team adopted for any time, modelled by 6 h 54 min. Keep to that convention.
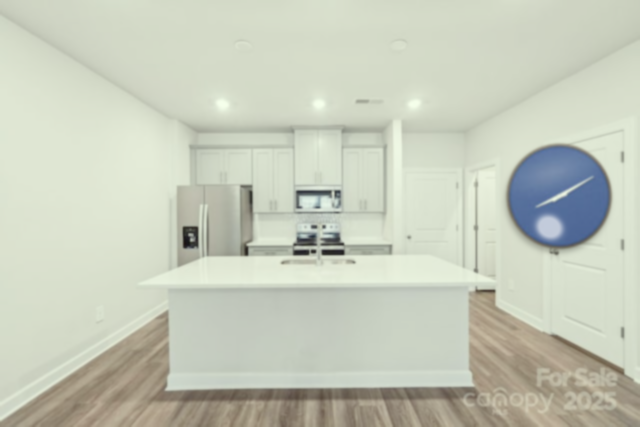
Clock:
8 h 10 min
